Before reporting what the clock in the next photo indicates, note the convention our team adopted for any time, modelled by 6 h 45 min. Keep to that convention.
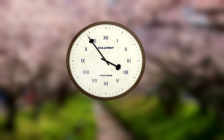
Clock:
3 h 54 min
